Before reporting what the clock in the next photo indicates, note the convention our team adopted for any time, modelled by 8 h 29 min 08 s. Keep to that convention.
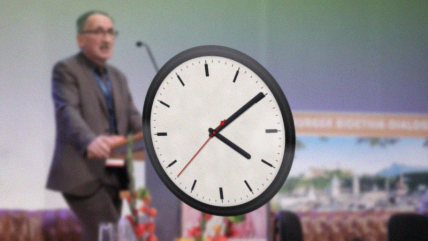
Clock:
4 h 09 min 38 s
